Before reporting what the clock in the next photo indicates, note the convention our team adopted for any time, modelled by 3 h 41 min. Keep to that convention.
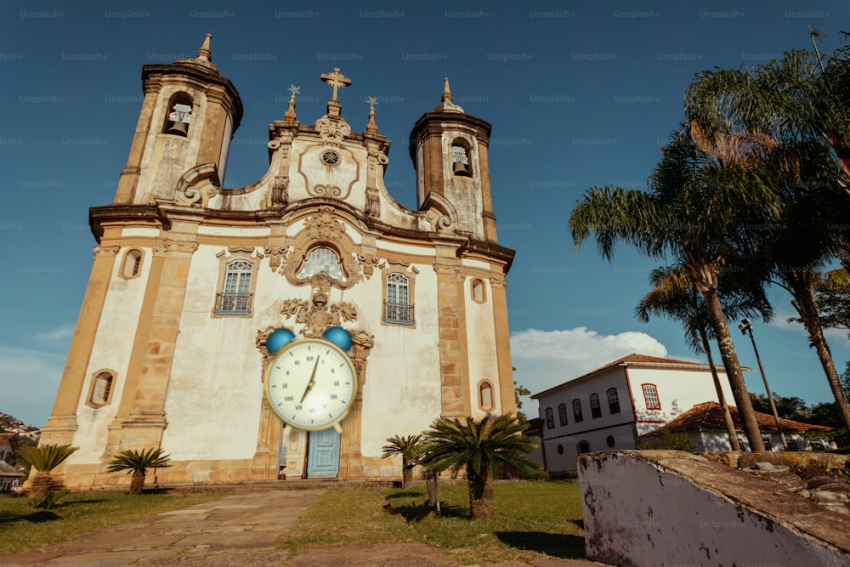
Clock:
7 h 03 min
